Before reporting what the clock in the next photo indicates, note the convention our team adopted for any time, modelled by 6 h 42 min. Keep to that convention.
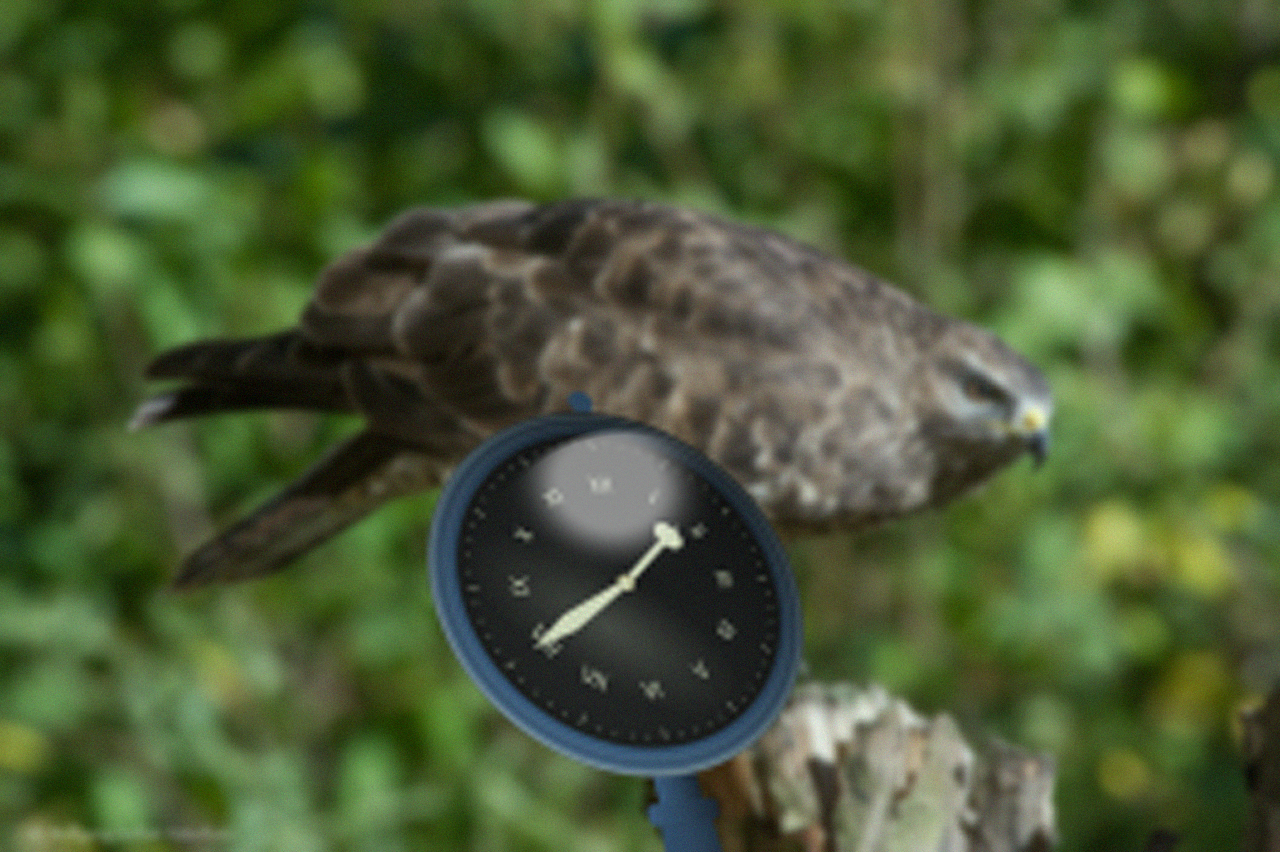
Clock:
1 h 40 min
